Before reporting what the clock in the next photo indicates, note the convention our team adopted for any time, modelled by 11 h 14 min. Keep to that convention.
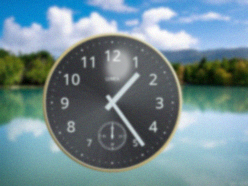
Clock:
1 h 24 min
